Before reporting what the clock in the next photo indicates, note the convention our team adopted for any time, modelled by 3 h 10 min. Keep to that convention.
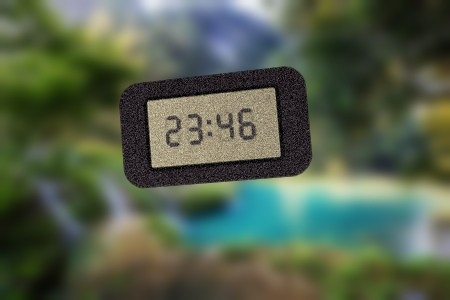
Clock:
23 h 46 min
